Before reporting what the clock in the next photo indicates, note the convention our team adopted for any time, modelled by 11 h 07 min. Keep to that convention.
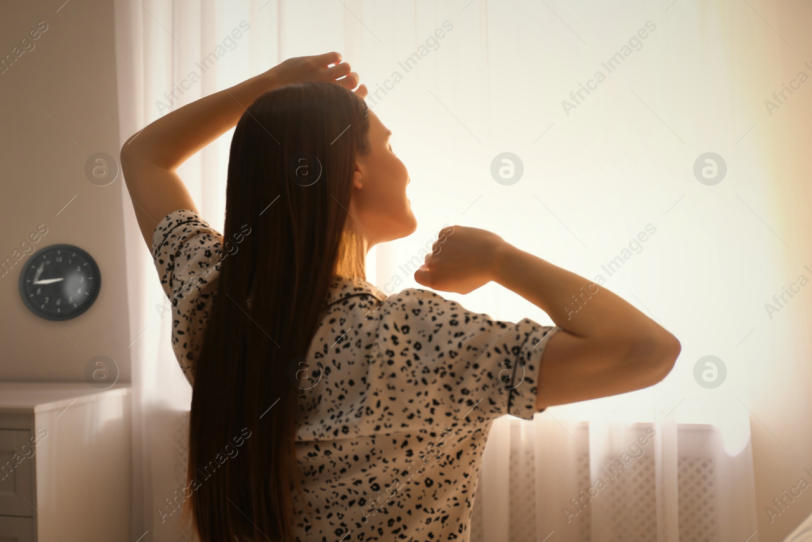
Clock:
8 h 44 min
